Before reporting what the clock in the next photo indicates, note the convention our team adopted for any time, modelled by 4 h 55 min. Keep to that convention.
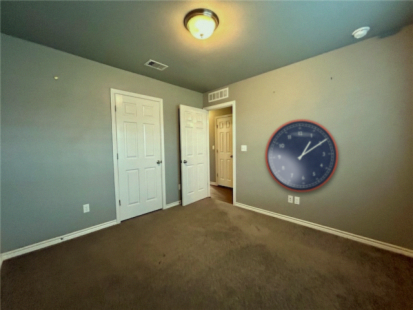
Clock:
1 h 10 min
